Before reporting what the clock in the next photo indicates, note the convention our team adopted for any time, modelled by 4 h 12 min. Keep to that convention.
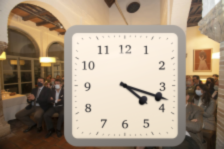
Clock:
4 h 18 min
